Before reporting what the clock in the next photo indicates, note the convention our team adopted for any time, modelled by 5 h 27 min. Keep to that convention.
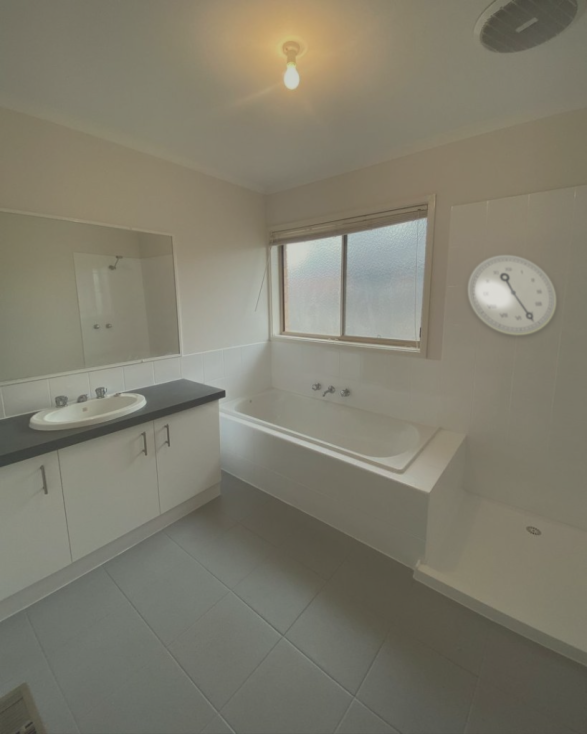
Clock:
11 h 26 min
